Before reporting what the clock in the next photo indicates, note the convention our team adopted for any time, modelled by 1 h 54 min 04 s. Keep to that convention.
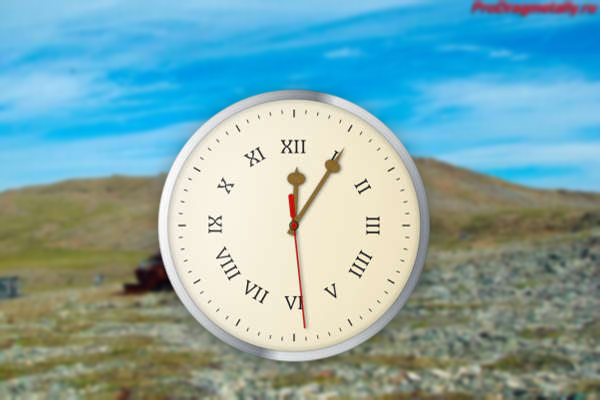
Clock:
12 h 05 min 29 s
